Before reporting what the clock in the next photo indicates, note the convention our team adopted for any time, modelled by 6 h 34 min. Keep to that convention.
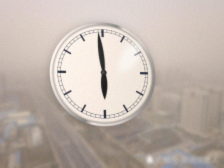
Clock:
5 h 59 min
